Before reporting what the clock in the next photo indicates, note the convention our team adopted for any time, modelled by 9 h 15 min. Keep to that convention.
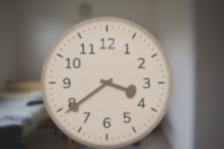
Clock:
3 h 39 min
